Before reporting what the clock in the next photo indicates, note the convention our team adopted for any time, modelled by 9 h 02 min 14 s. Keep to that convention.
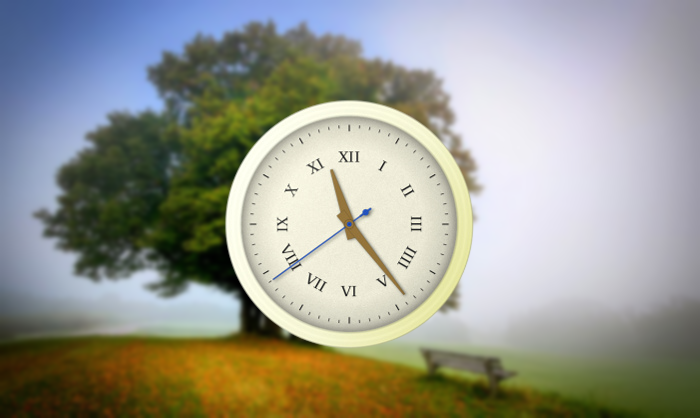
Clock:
11 h 23 min 39 s
